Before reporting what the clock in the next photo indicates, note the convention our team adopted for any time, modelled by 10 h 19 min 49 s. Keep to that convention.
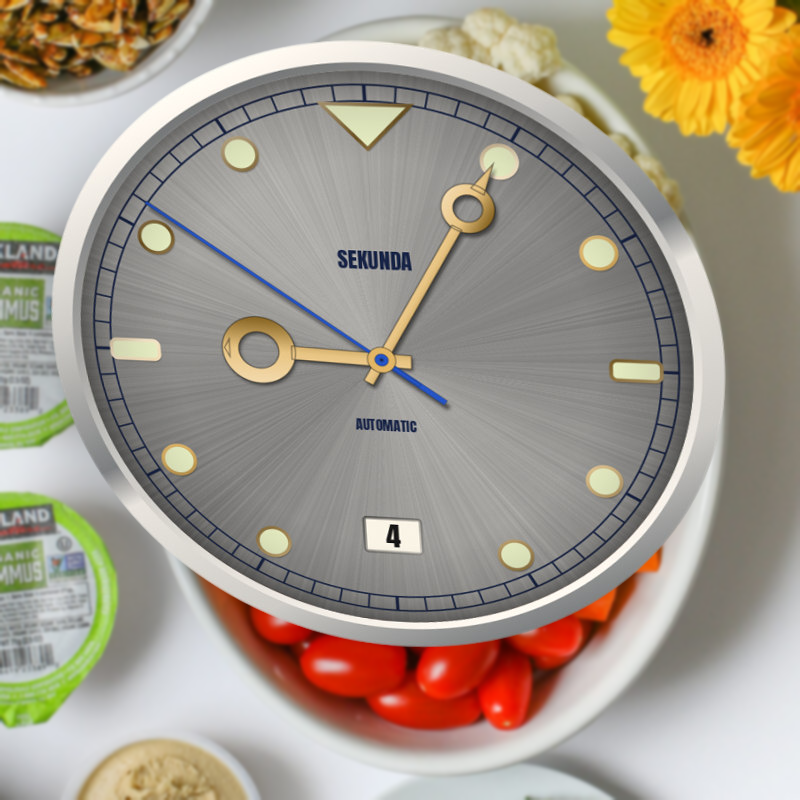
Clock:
9 h 04 min 51 s
